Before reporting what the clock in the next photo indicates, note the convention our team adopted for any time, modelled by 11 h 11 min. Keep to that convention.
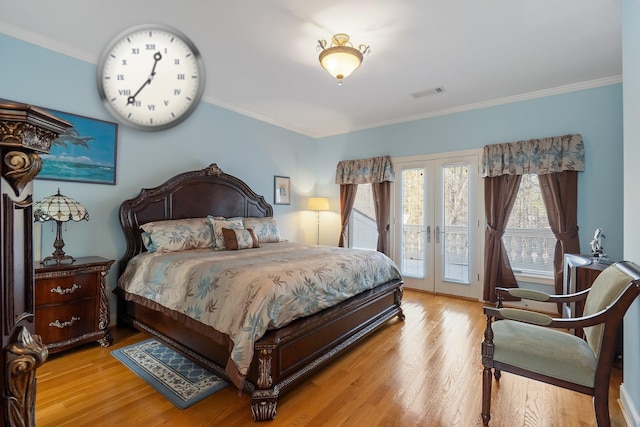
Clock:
12 h 37 min
